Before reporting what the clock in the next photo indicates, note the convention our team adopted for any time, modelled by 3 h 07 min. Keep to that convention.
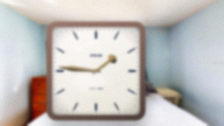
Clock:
1 h 46 min
